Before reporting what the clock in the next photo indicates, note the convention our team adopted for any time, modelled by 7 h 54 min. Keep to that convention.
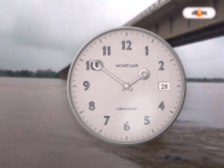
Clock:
1 h 51 min
